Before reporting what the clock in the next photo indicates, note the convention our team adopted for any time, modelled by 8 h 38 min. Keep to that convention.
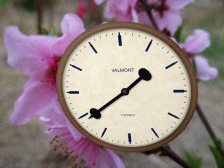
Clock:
1 h 39 min
